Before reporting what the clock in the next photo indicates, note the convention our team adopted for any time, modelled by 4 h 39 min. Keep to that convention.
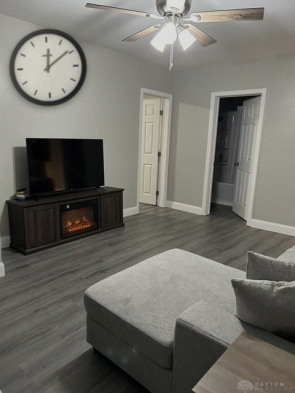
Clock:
12 h 09 min
